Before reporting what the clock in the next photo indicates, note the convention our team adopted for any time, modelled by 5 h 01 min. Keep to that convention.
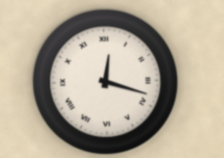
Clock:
12 h 18 min
